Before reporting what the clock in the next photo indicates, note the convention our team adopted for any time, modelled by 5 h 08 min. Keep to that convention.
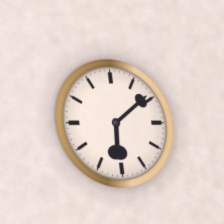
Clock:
6 h 09 min
